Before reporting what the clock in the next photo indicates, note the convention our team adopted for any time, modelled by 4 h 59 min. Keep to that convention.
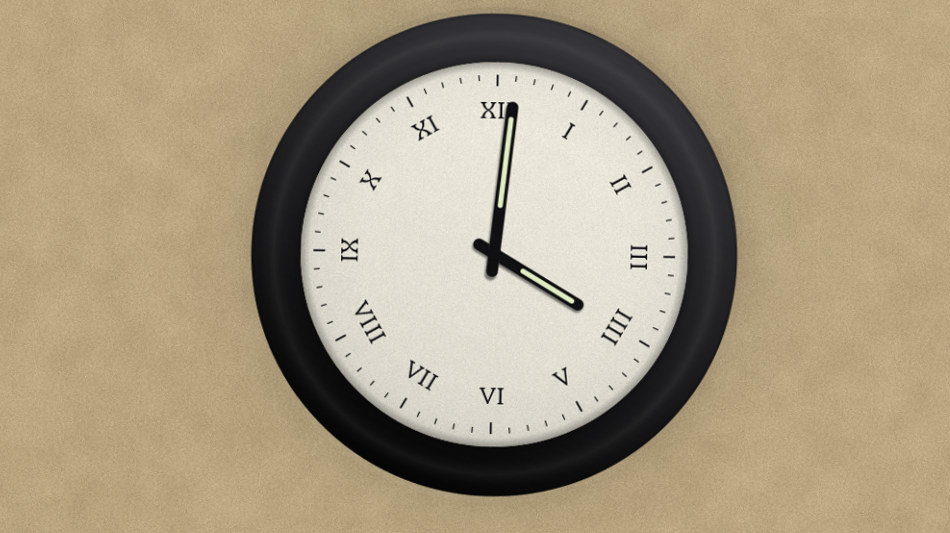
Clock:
4 h 01 min
